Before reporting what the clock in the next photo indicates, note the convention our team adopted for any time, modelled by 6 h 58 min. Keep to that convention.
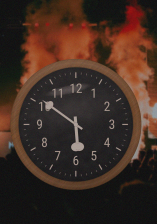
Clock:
5 h 51 min
